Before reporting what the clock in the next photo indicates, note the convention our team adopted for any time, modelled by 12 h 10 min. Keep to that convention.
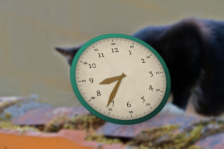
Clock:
8 h 36 min
